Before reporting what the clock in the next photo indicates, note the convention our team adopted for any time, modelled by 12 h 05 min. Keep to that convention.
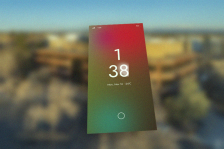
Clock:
1 h 38 min
